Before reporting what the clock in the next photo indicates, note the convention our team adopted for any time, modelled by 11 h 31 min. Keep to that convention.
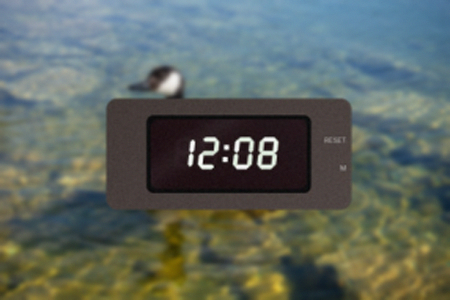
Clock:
12 h 08 min
